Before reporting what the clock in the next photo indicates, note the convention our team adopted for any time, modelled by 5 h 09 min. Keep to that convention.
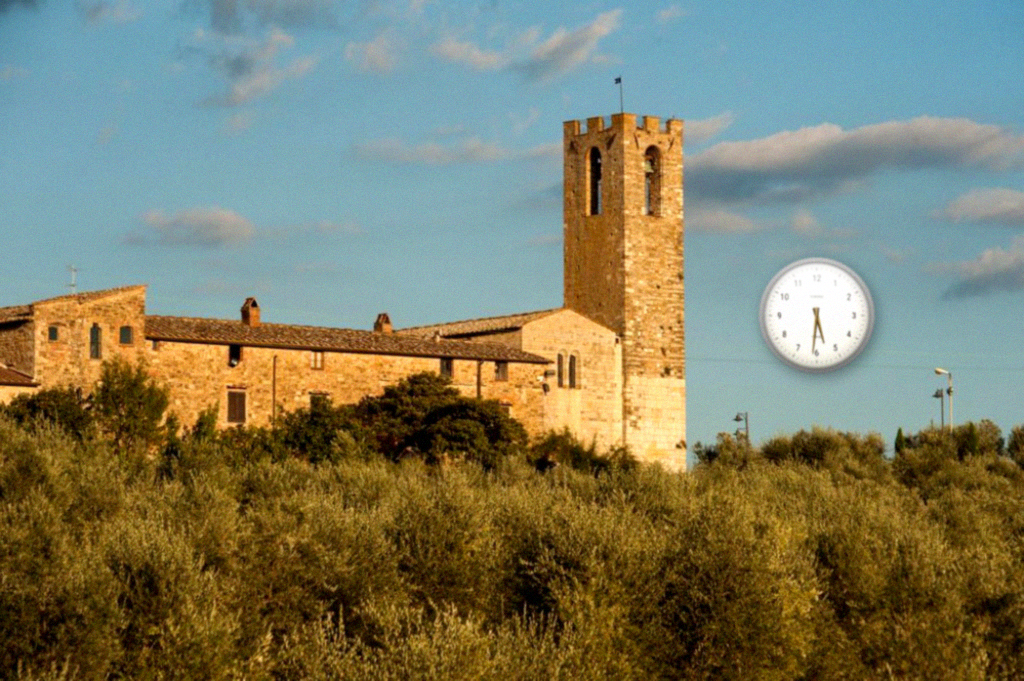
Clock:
5 h 31 min
